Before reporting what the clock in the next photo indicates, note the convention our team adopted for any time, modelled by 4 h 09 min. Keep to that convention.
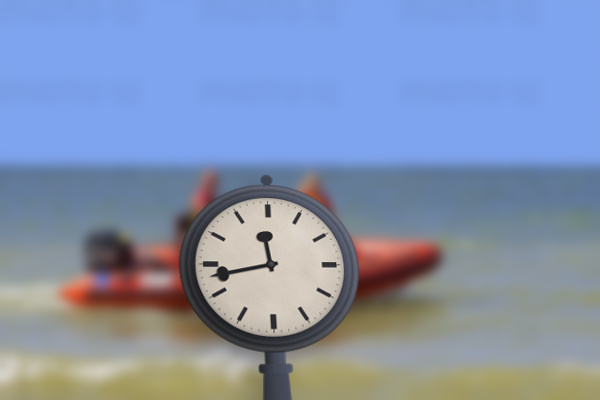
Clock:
11 h 43 min
